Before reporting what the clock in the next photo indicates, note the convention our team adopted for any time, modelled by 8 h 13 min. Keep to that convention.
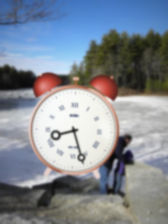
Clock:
8 h 27 min
